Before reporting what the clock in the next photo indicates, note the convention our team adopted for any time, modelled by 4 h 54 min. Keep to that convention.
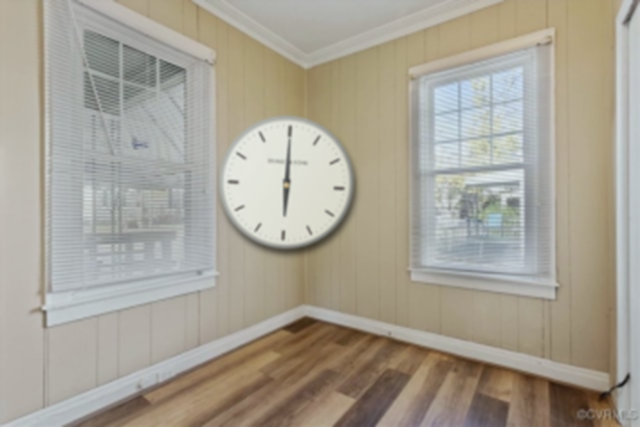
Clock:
6 h 00 min
